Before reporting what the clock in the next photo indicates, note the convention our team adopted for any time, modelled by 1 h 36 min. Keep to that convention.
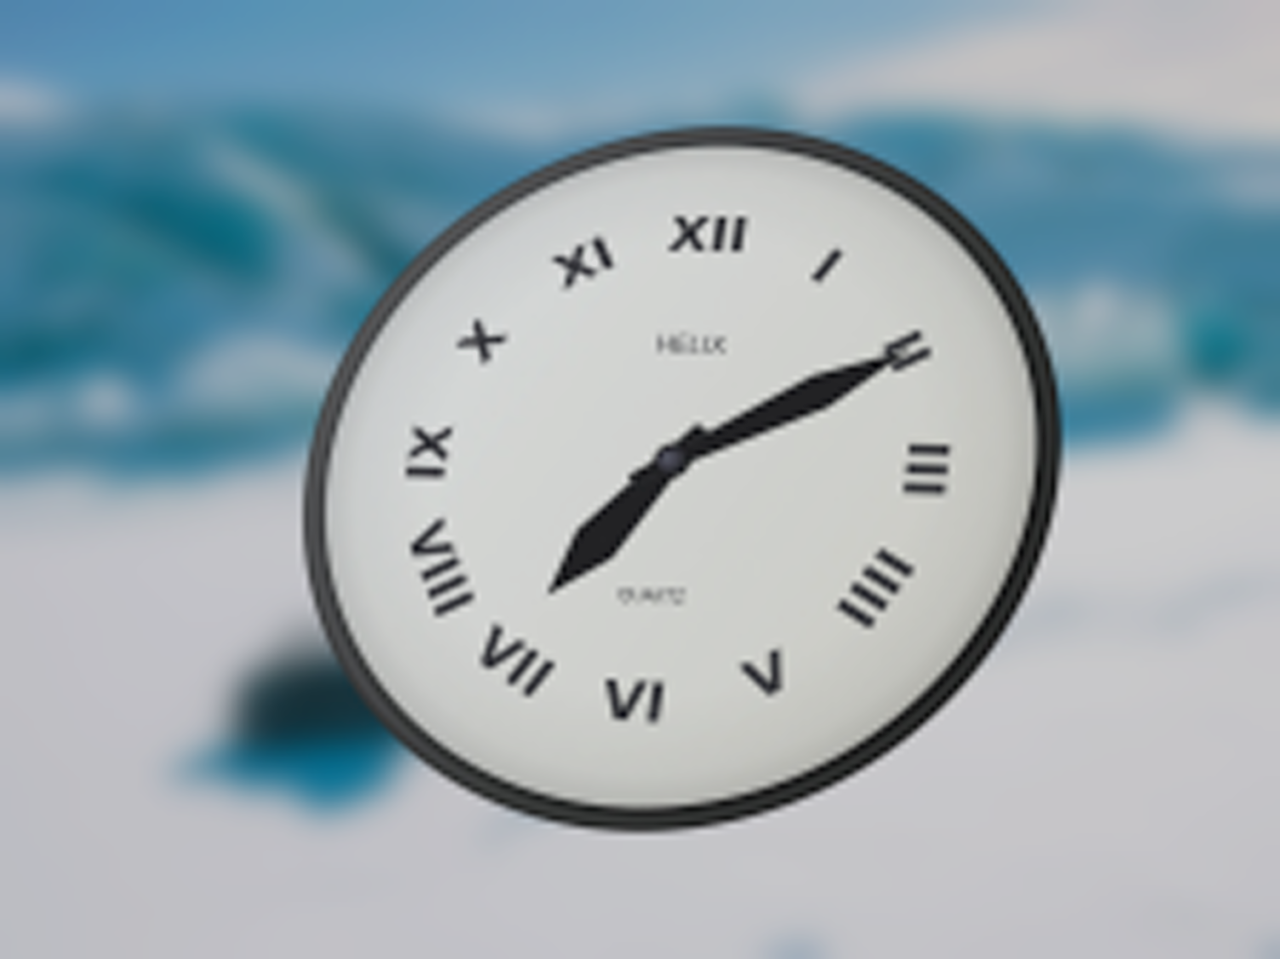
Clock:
7 h 10 min
